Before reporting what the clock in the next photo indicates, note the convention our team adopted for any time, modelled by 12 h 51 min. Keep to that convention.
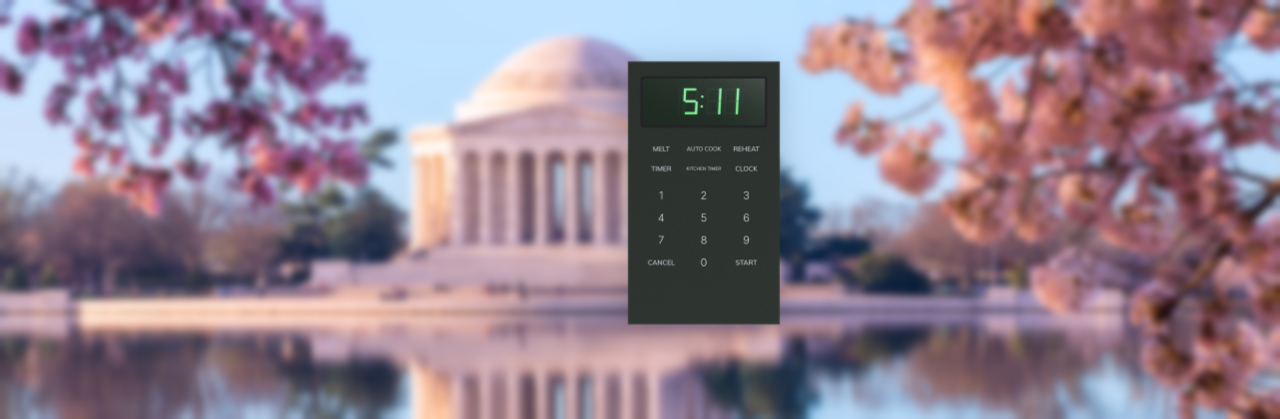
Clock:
5 h 11 min
